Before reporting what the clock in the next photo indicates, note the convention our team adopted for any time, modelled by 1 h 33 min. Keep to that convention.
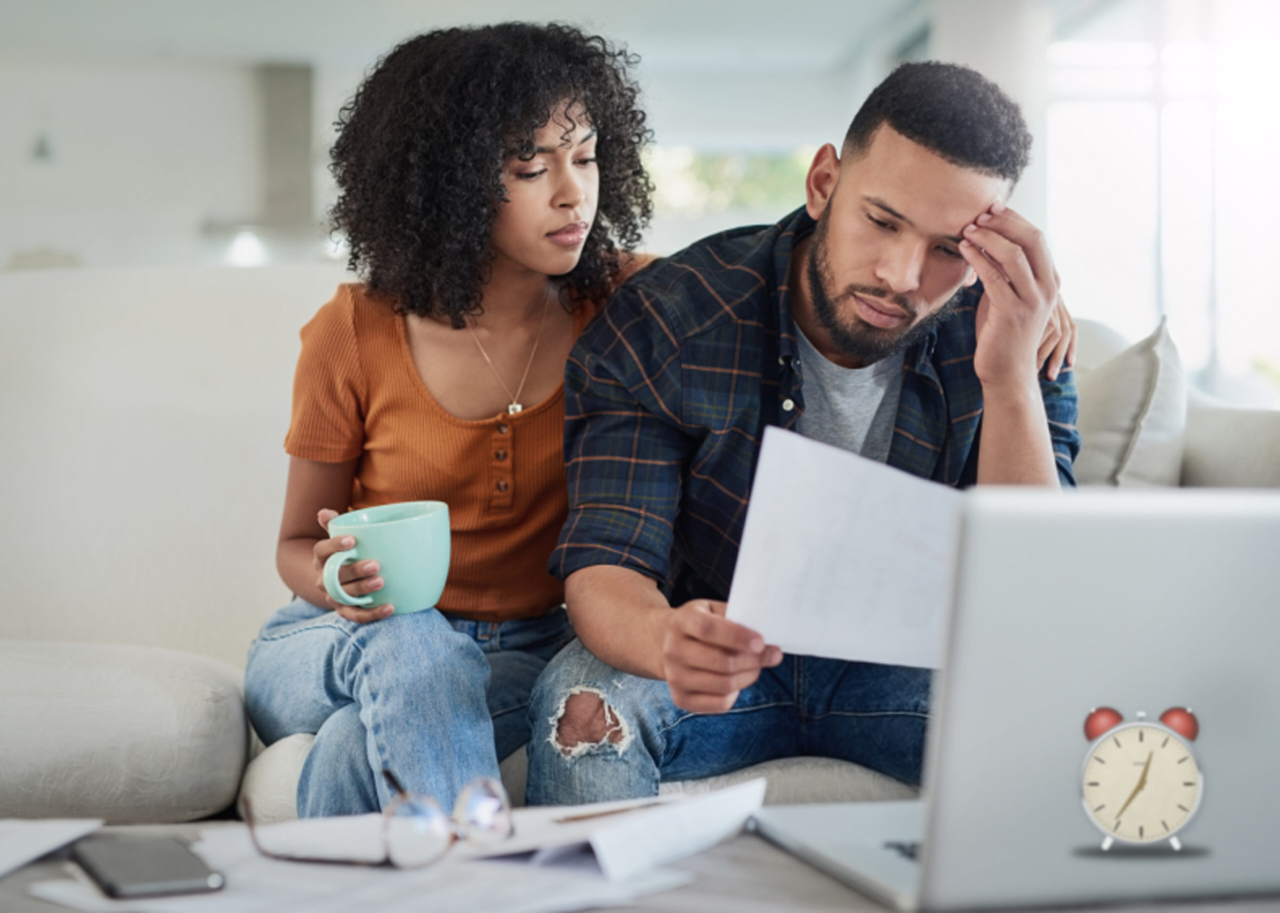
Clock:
12 h 36 min
